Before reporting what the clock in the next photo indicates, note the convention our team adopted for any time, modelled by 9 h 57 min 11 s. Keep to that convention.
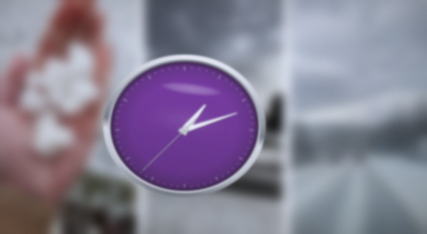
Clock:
1 h 11 min 37 s
